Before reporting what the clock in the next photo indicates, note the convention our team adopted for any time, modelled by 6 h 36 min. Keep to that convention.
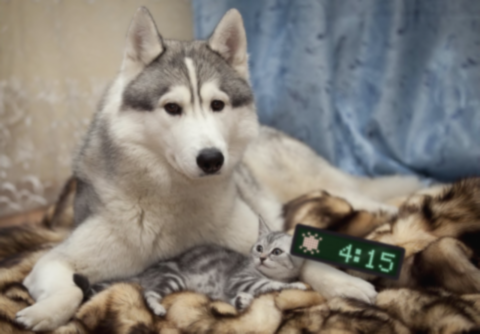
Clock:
4 h 15 min
